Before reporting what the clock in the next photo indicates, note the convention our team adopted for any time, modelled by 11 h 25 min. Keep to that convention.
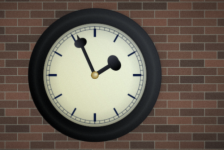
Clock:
1 h 56 min
